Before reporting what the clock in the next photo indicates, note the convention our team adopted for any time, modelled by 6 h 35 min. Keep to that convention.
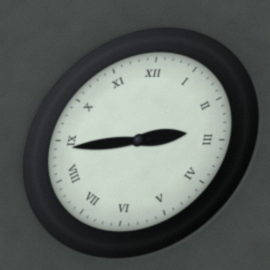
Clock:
2 h 44 min
